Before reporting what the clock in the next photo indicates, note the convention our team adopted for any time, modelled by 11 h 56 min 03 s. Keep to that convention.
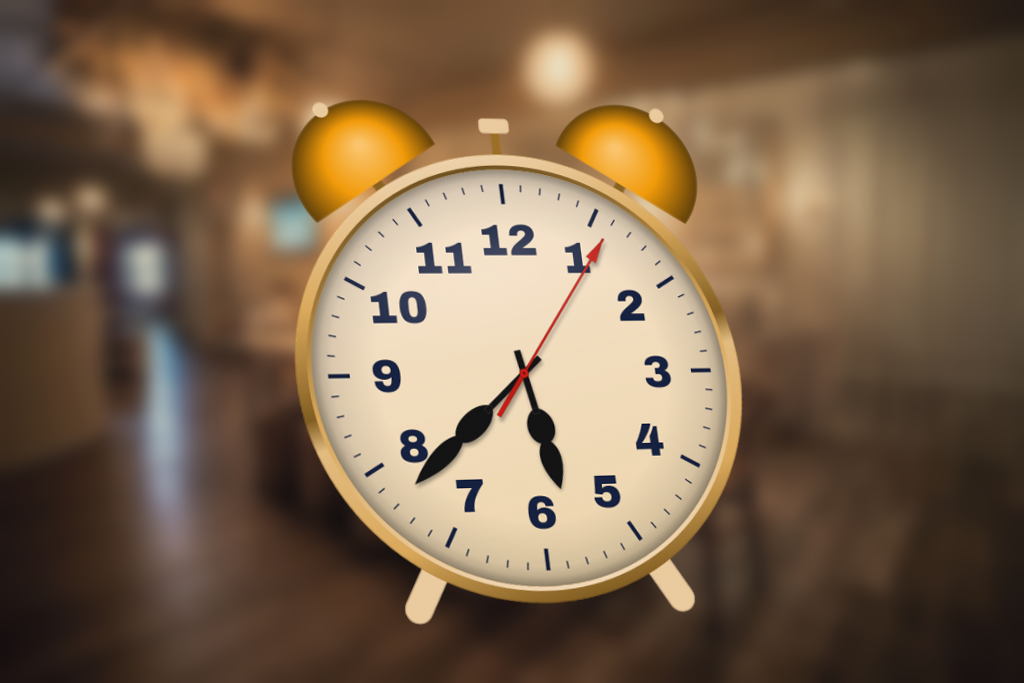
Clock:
5 h 38 min 06 s
